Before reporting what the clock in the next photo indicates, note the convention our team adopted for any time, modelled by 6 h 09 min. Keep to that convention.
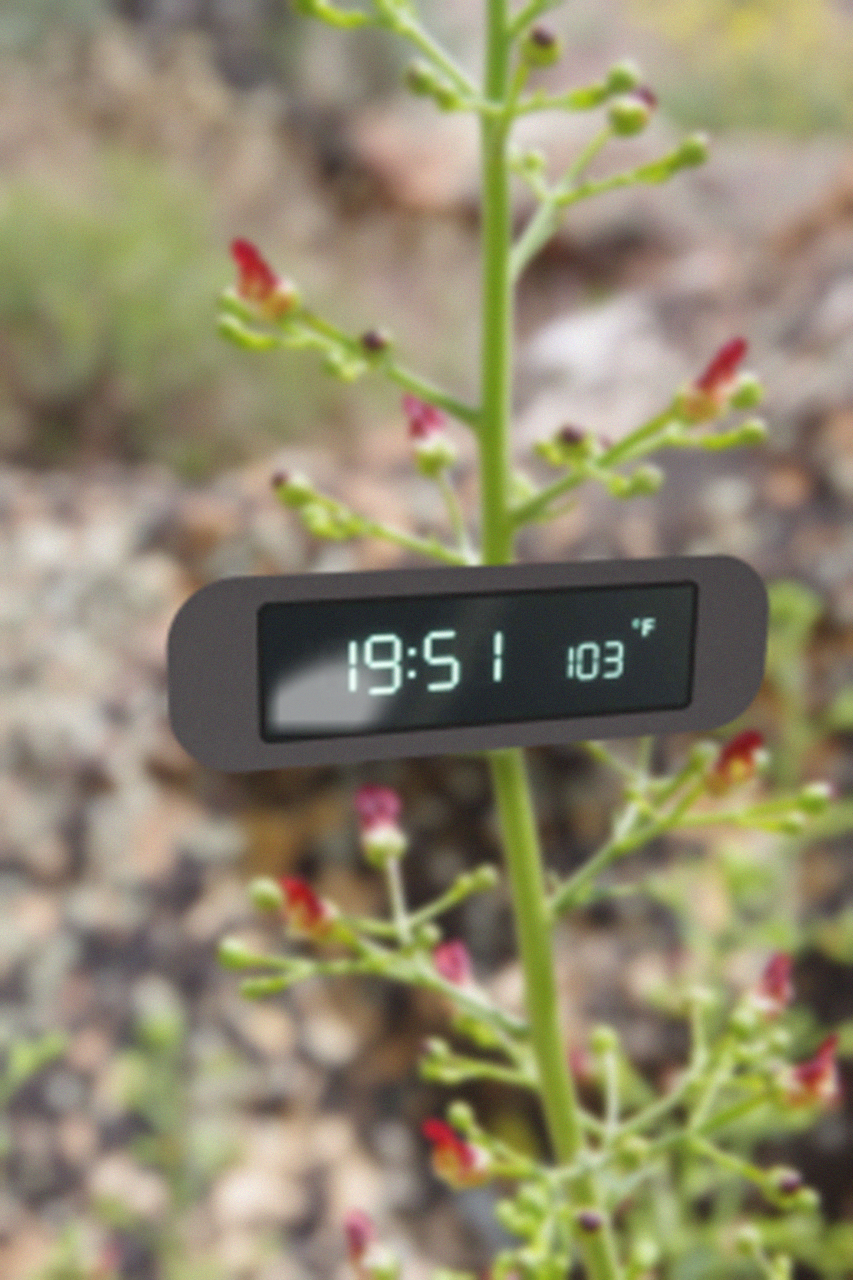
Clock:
19 h 51 min
